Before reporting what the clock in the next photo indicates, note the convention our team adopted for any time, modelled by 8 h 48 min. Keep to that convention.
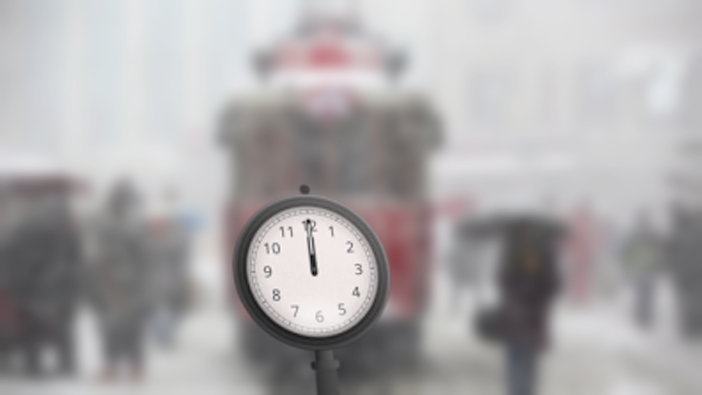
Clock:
12 h 00 min
